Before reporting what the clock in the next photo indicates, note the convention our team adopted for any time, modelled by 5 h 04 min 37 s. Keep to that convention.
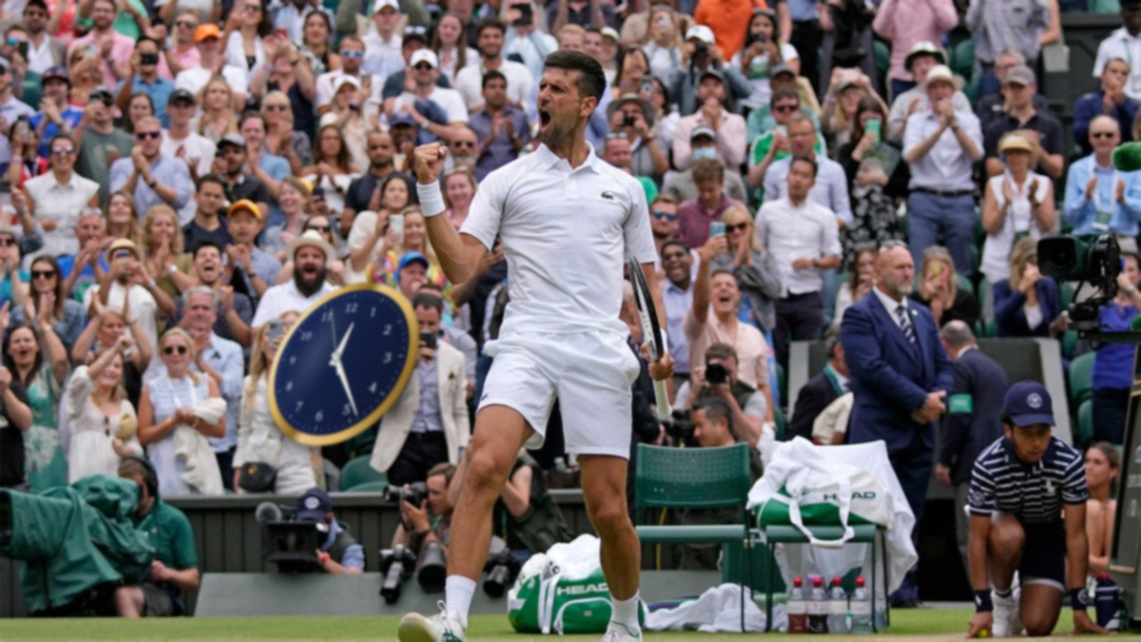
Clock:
12 h 23 min 56 s
